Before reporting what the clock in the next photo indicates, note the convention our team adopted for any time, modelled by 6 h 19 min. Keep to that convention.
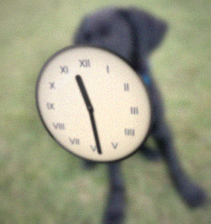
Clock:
11 h 29 min
